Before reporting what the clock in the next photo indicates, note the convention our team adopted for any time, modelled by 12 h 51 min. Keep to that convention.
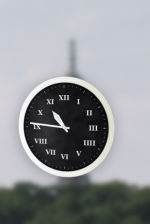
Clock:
10 h 46 min
